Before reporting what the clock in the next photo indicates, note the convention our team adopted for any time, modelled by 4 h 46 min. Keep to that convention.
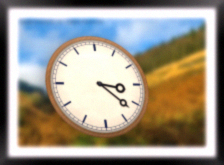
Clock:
3 h 22 min
